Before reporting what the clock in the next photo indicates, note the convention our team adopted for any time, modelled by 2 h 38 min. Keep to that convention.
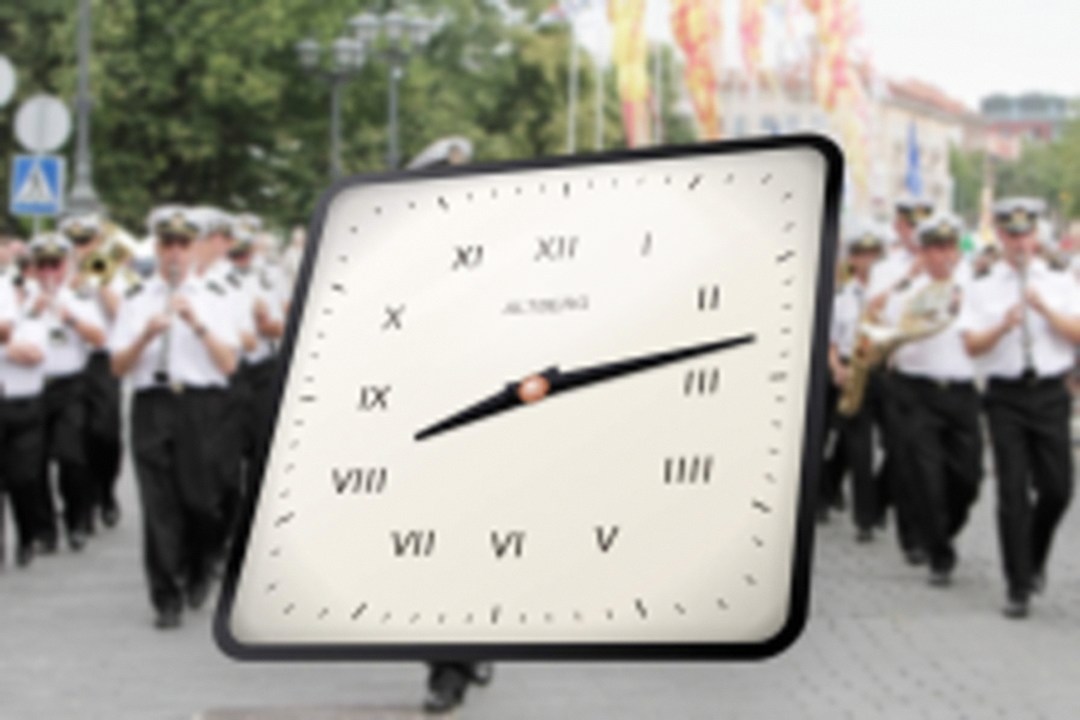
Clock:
8 h 13 min
